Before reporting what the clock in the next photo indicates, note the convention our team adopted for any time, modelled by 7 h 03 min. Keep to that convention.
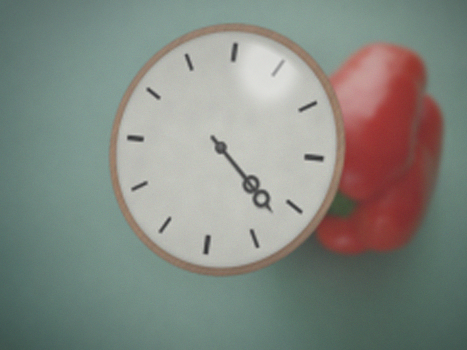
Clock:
4 h 22 min
